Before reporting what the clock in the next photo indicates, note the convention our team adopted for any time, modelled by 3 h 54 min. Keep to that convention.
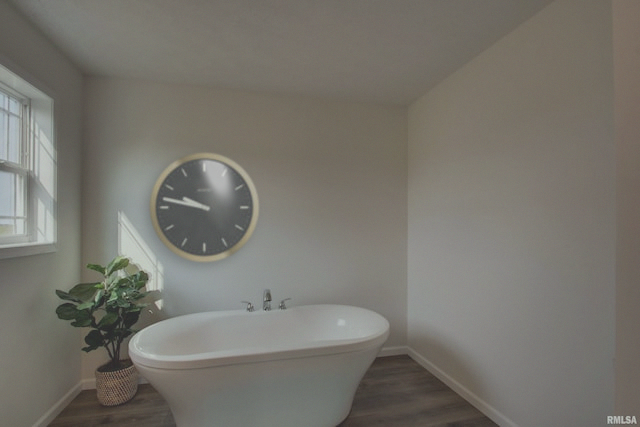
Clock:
9 h 47 min
